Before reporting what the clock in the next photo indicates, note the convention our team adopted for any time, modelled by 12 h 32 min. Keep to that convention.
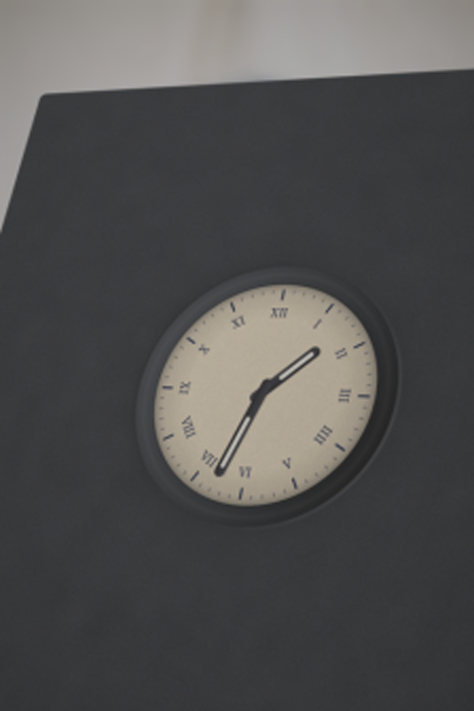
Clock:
1 h 33 min
